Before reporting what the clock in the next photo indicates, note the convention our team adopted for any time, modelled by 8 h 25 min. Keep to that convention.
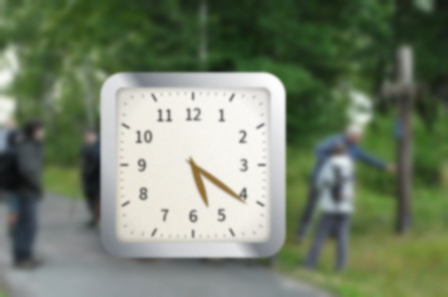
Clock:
5 h 21 min
